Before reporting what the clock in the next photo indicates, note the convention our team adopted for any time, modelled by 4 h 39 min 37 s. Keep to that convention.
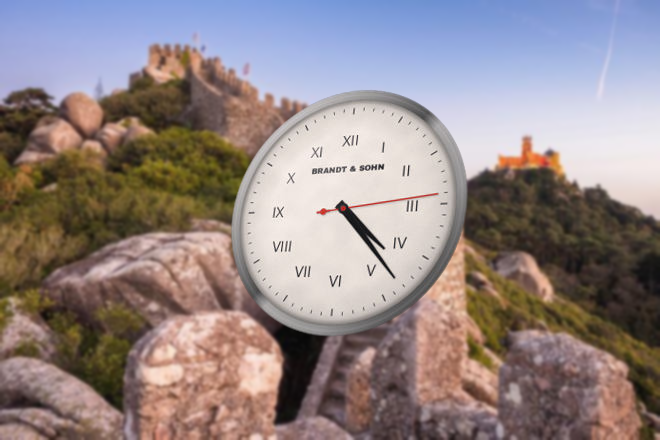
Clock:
4 h 23 min 14 s
